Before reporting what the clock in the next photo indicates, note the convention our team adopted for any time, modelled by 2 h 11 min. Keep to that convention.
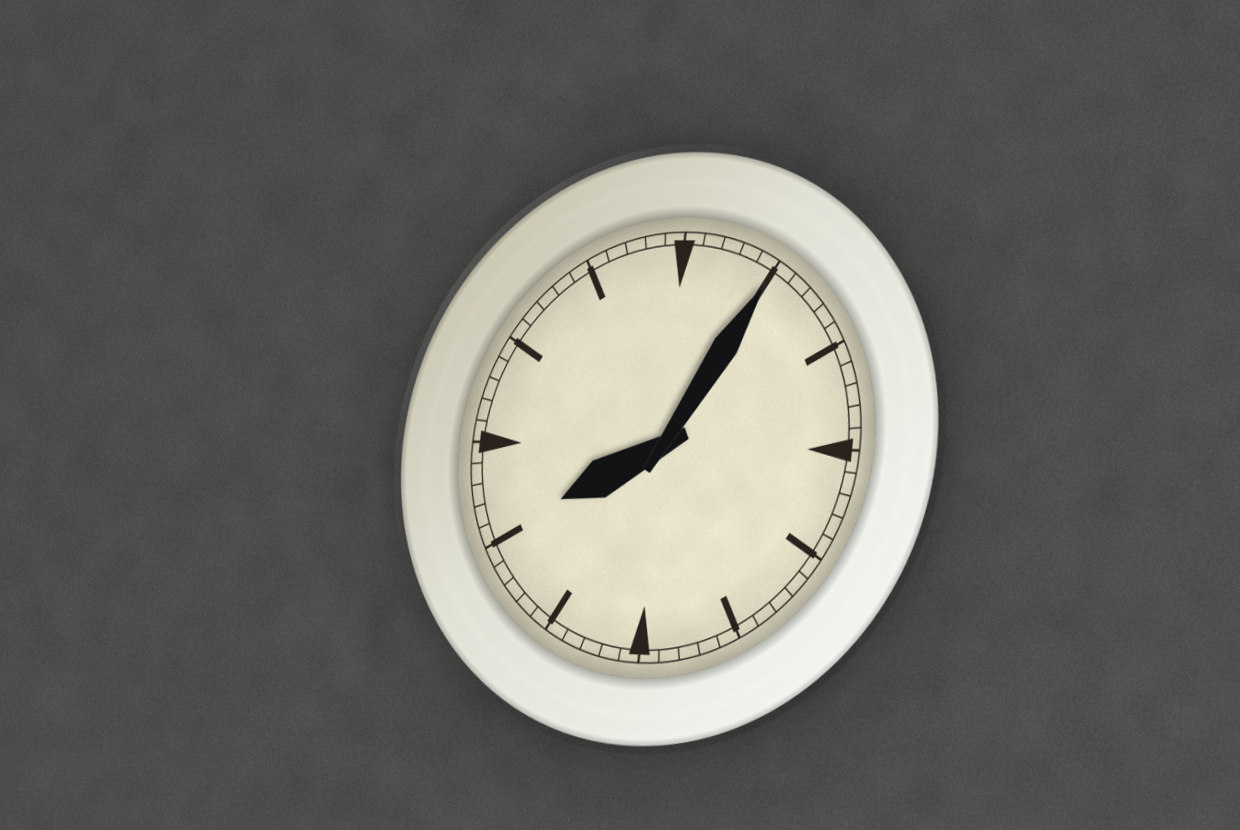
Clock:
8 h 05 min
